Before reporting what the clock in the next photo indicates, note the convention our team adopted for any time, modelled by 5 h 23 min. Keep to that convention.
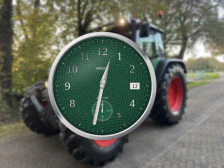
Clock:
12 h 32 min
